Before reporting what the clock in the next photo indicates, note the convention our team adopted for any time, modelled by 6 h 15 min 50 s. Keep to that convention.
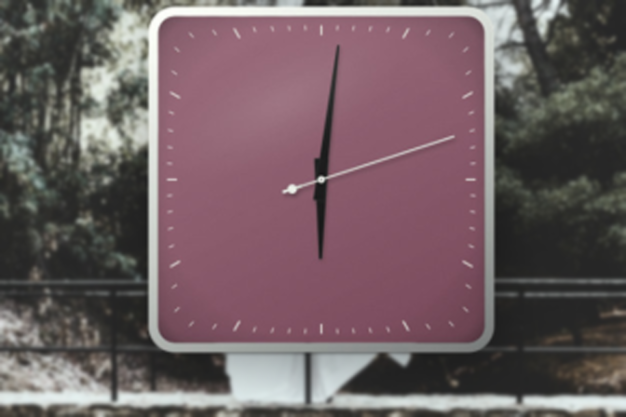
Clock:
6 h 01 min 12 s
